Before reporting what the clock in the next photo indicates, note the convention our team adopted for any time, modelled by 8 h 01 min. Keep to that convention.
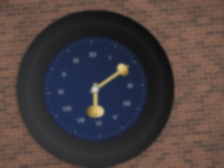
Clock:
6 h 10 min
